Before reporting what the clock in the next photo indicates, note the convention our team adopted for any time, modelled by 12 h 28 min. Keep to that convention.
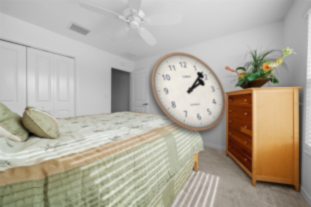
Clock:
2 h 08 min
